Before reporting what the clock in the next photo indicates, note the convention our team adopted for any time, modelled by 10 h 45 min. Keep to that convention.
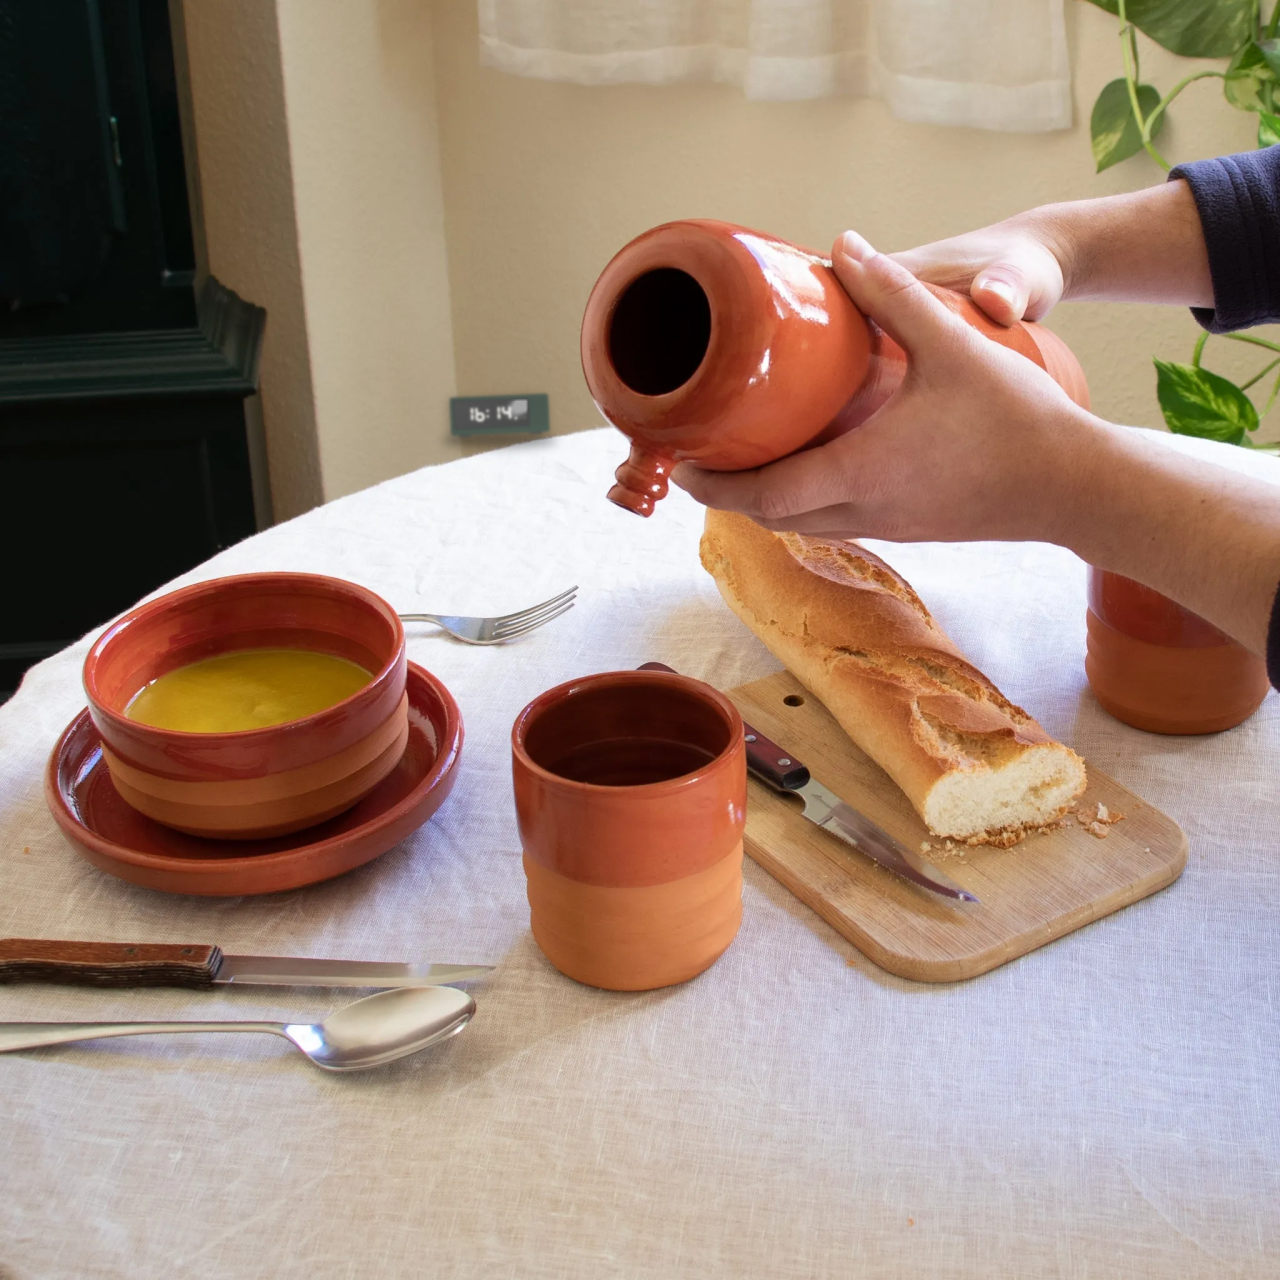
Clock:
16 h 14 min
